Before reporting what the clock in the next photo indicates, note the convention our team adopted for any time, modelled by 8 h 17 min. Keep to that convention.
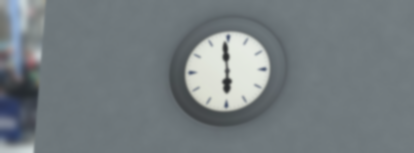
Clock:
5 h 59 min
